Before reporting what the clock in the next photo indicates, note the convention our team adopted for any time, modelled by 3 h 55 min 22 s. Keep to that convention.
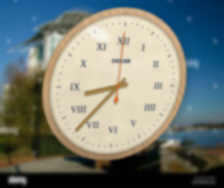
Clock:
8 h 37 min 00 s
